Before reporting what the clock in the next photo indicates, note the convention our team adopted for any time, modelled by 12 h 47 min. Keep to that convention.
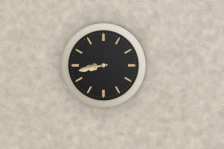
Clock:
8 h 43 min
